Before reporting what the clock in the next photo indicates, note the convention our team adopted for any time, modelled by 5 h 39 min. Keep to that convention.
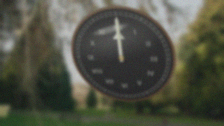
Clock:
12 h 00 min
